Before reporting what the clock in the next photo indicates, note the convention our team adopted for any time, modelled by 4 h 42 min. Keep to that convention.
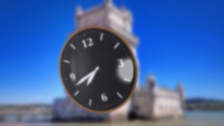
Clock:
7 h 42 min
